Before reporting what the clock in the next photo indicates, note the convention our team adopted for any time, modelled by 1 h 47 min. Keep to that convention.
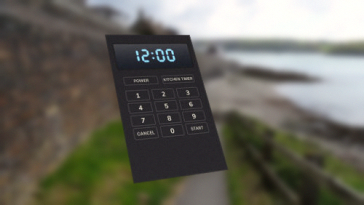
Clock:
12 h 00 min
